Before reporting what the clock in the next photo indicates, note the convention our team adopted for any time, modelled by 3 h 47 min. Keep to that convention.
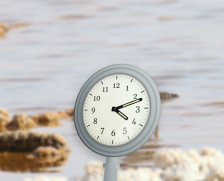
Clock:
4 h 12 min
